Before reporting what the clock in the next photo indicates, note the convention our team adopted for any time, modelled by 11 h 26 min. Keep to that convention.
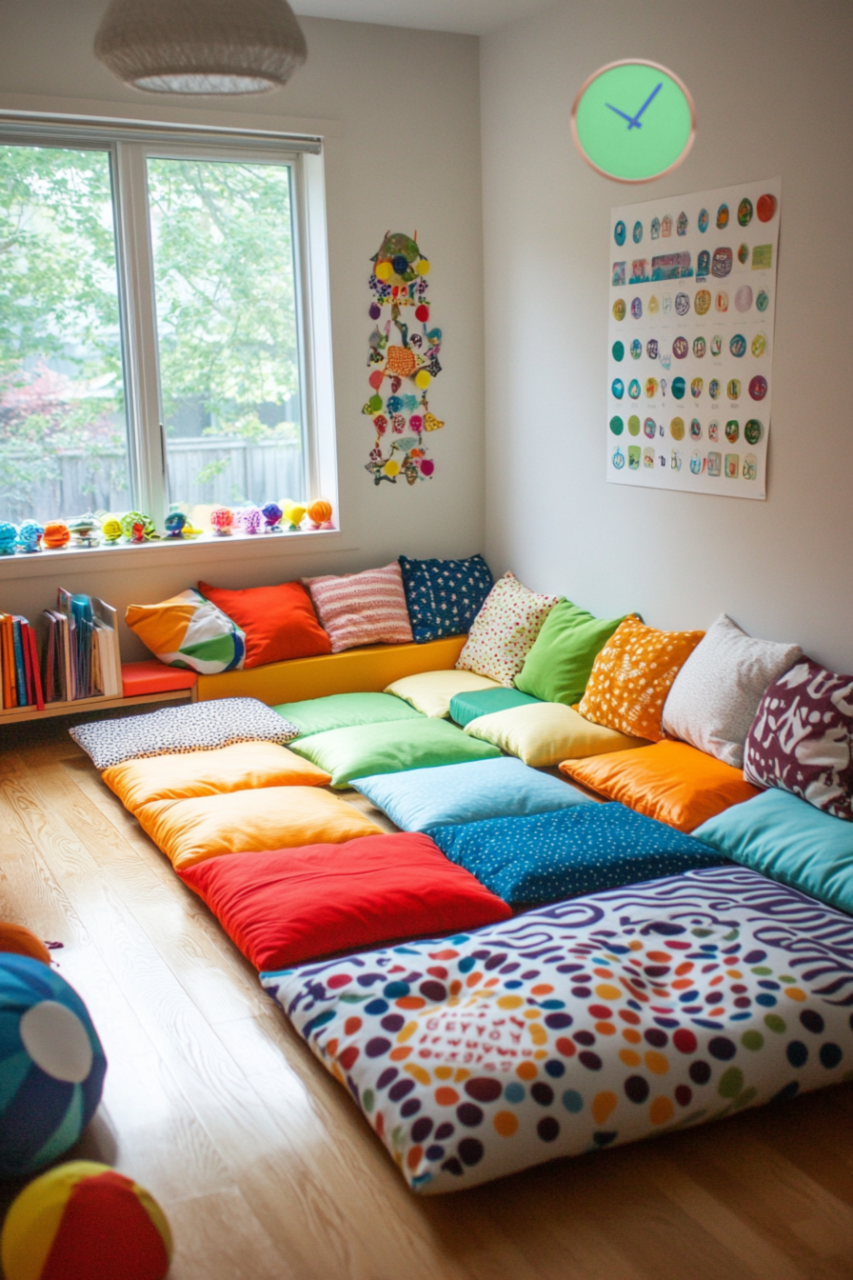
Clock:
10 h 06 min
